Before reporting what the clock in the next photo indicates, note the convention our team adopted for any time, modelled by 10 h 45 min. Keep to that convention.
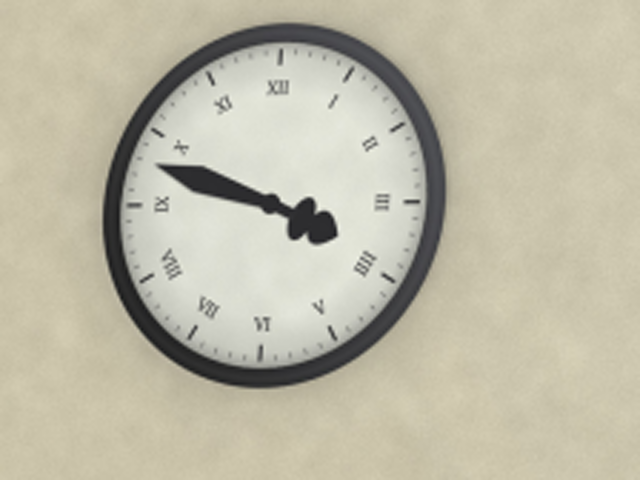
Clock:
3 h 48 min
